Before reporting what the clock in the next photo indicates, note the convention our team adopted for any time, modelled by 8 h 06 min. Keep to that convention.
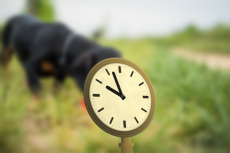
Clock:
9 h 57 min
